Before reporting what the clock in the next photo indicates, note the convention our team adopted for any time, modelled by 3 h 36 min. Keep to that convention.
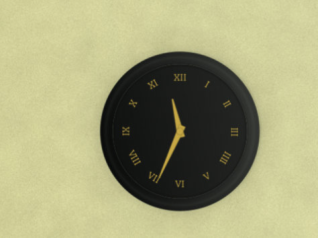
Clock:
11 h 34 min
